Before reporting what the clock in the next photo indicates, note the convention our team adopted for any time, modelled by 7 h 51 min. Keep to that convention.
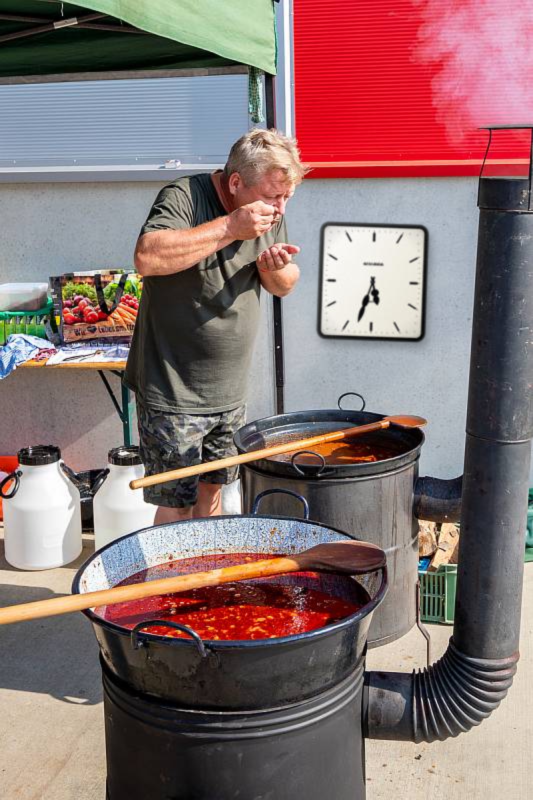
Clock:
5 h 33 min
